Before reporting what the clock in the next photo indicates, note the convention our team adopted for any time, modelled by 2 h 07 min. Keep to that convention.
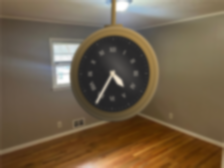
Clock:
4 h 35 min
